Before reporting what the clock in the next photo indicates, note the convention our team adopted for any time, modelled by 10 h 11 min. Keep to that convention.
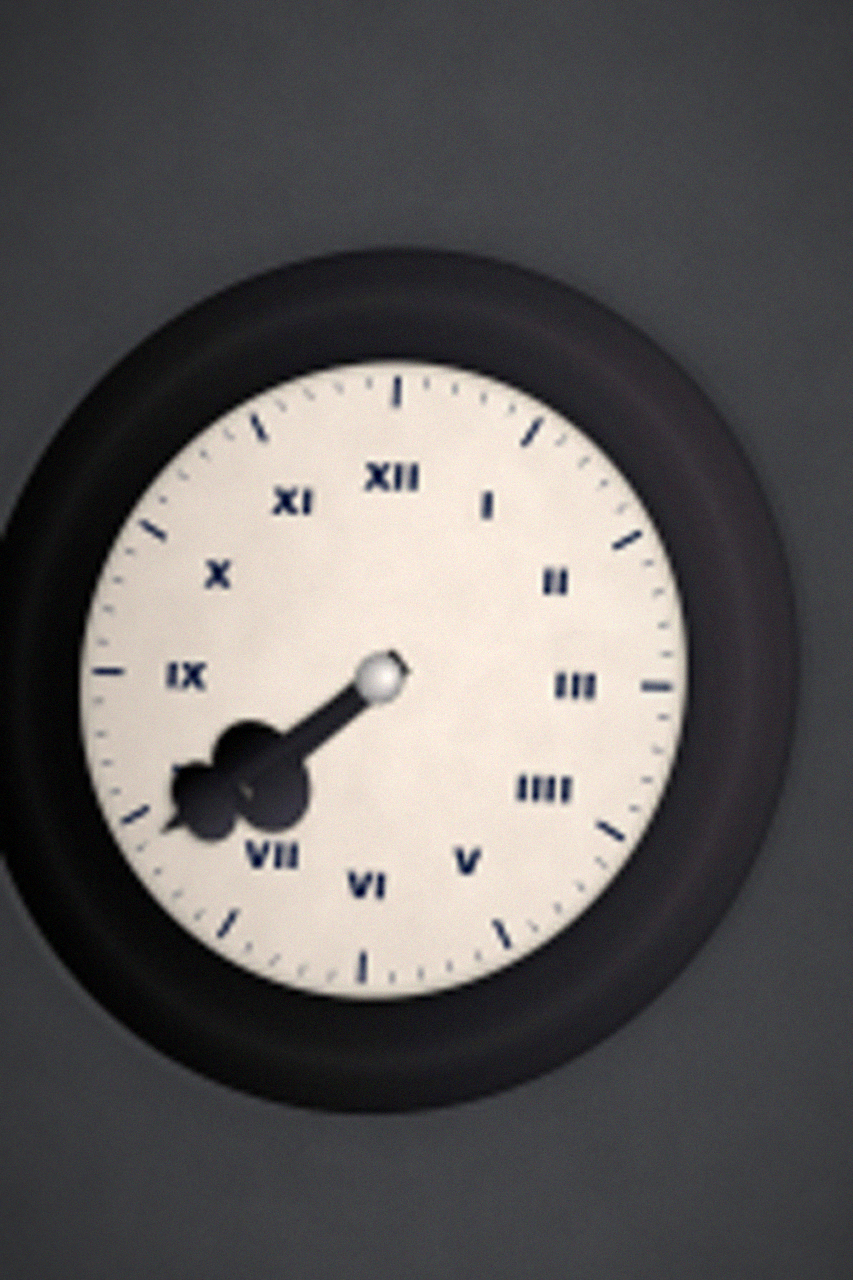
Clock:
7 h 39 min
